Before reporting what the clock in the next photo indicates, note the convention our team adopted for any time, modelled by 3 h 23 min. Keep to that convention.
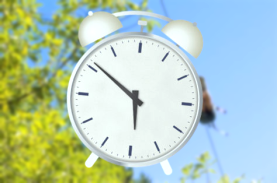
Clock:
5 h 51 min
